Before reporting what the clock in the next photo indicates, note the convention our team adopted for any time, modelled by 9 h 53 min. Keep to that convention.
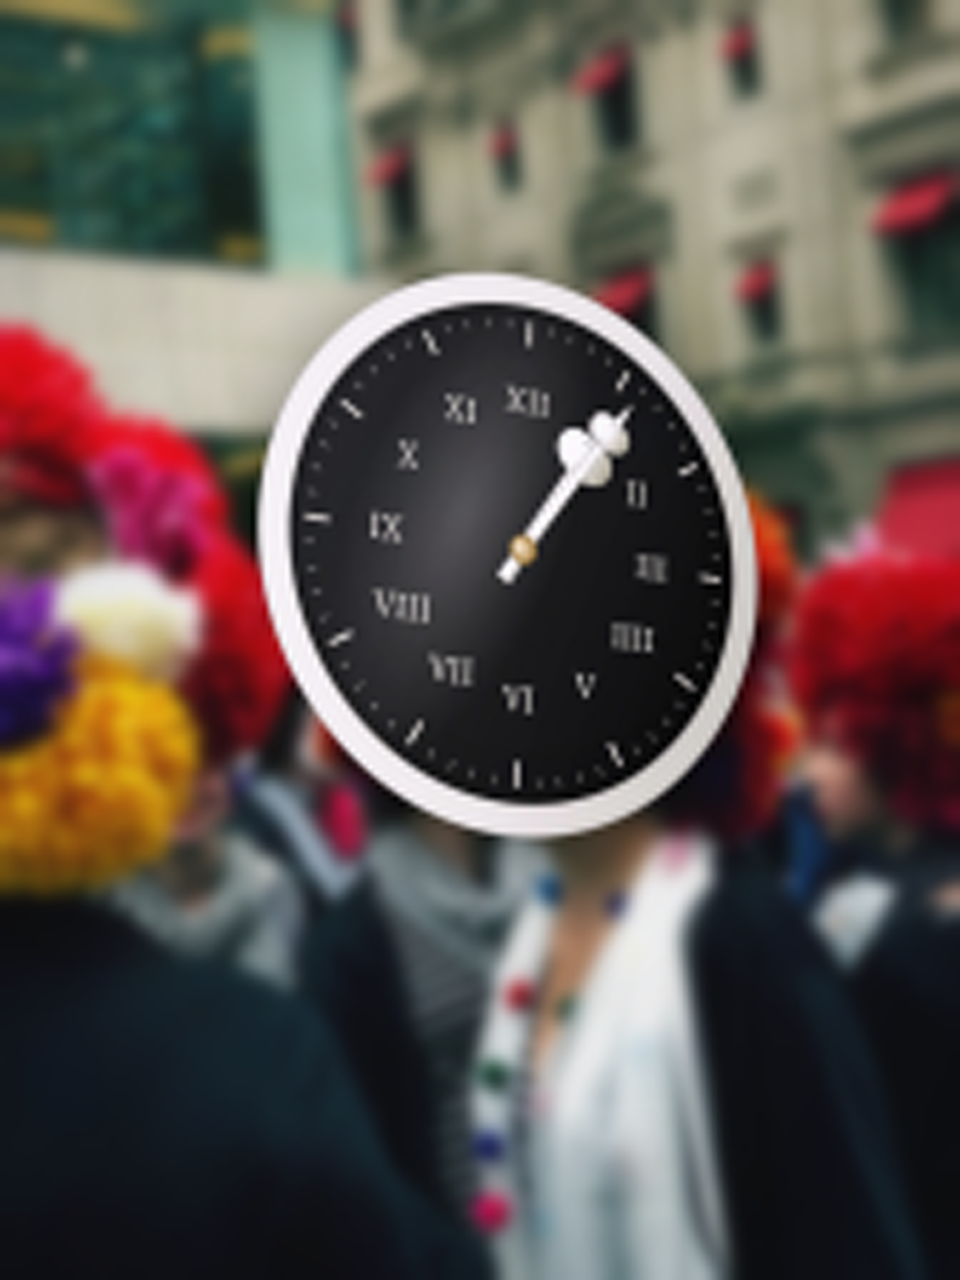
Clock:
1 h 06 min
